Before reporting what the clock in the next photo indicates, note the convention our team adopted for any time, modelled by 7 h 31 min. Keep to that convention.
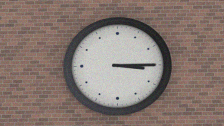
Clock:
3 h 15 min
